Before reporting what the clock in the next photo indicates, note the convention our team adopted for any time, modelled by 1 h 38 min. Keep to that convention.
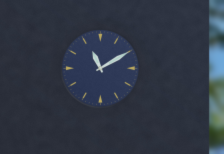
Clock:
11 h 10 min
